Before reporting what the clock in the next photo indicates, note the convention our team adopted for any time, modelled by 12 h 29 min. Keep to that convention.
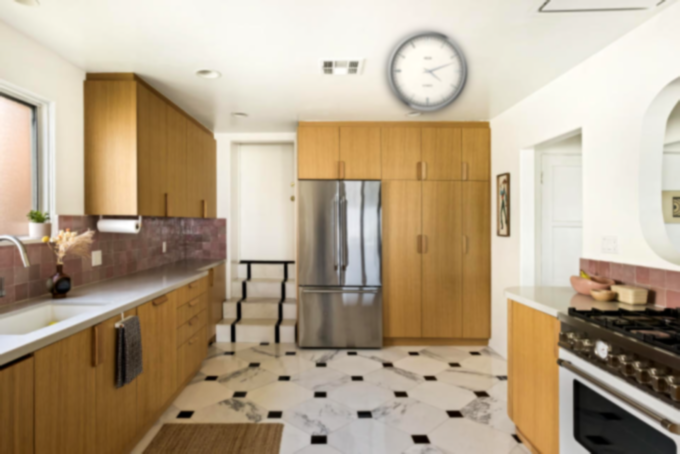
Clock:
4 h 12 min
